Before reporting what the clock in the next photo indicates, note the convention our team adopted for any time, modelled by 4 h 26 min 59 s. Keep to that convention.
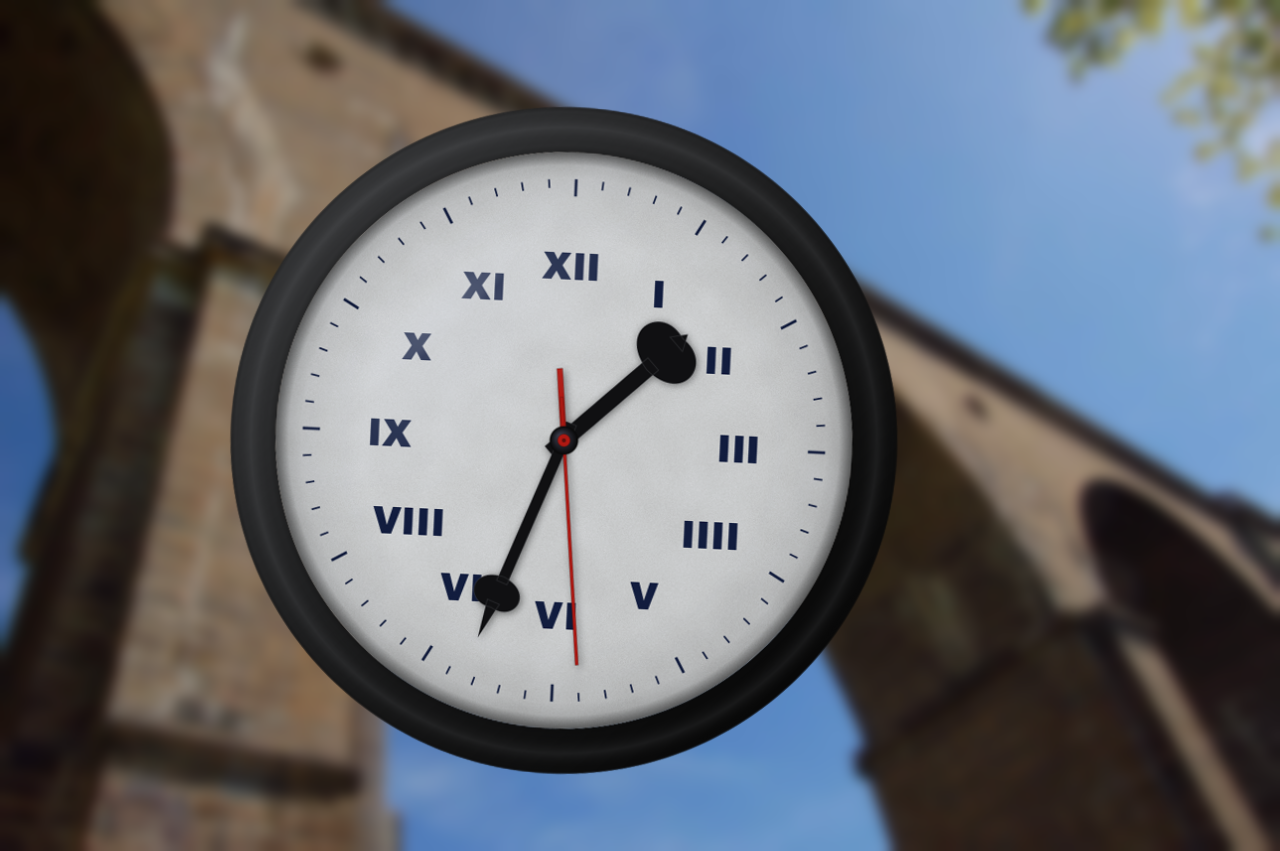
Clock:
1 h 33 min 29 s
